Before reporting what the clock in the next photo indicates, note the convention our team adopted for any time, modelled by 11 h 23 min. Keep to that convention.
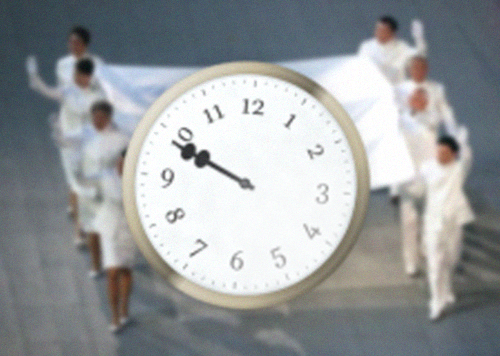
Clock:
9 h 49 min
